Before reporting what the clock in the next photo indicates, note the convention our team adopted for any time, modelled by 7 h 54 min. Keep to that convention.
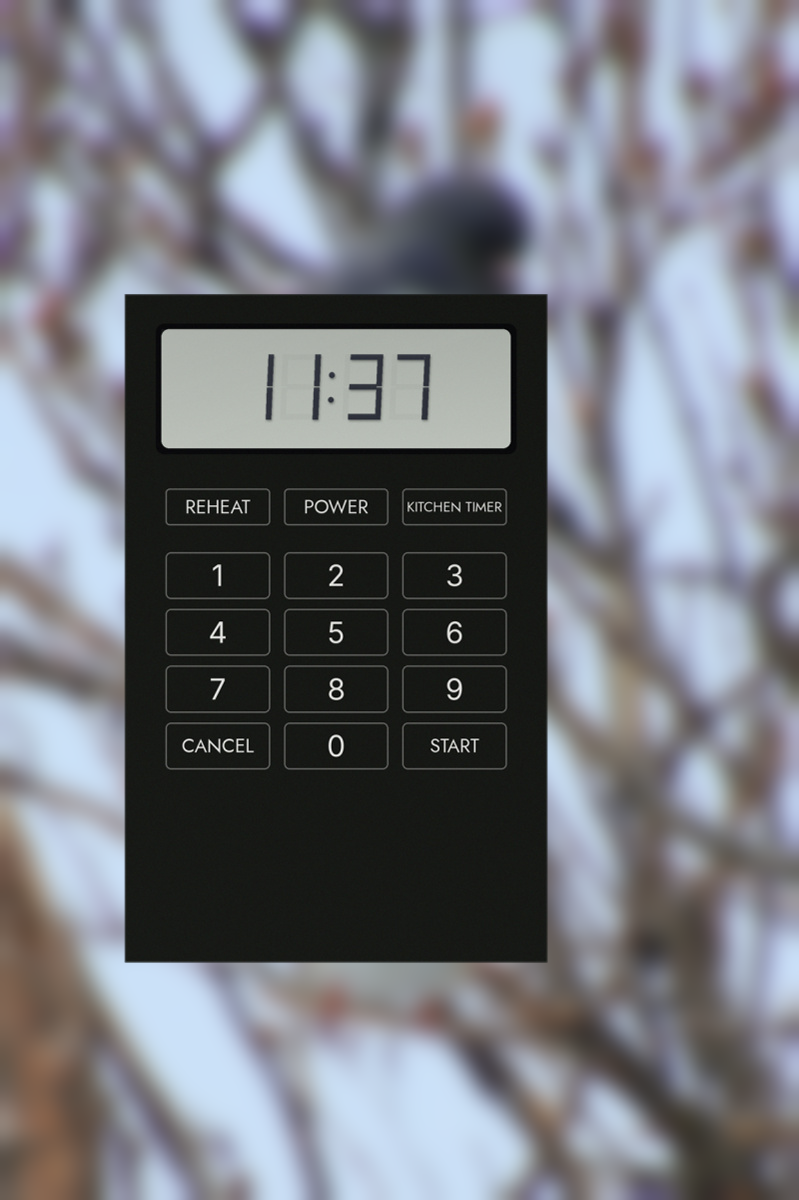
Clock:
11 h 37 min
